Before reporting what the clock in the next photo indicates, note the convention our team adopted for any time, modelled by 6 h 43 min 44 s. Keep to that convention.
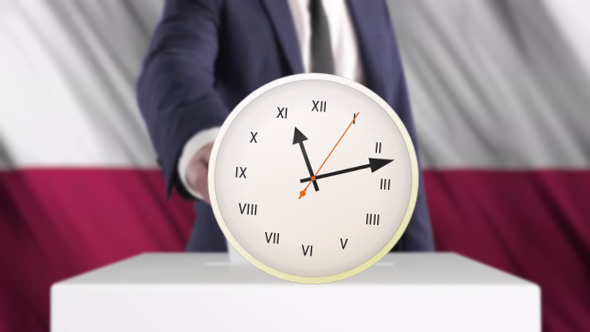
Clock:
11 h 12 min 05 s
